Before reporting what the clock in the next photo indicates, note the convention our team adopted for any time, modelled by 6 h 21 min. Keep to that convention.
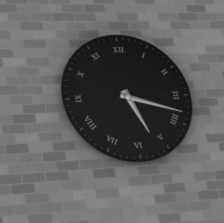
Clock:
5 h 18 min
